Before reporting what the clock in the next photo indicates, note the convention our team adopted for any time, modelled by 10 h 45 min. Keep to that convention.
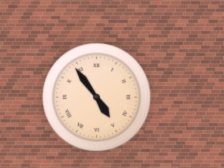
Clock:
4 h 54 min
